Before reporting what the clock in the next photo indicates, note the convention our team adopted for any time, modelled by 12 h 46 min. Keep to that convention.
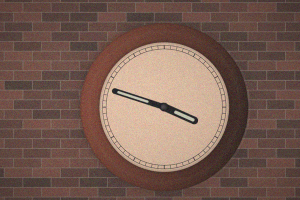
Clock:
3 h 48 min
